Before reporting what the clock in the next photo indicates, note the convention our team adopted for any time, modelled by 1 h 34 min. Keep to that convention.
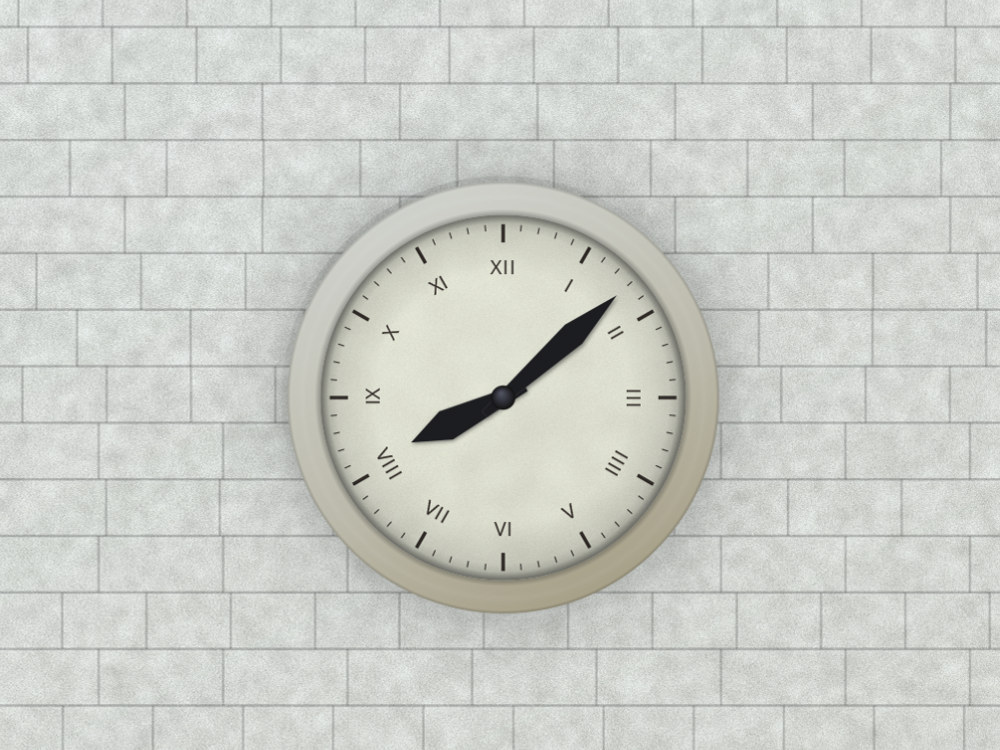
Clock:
8 h 08 min
